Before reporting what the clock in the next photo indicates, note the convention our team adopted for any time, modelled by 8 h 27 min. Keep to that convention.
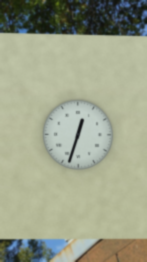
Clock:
12 h 33 min
